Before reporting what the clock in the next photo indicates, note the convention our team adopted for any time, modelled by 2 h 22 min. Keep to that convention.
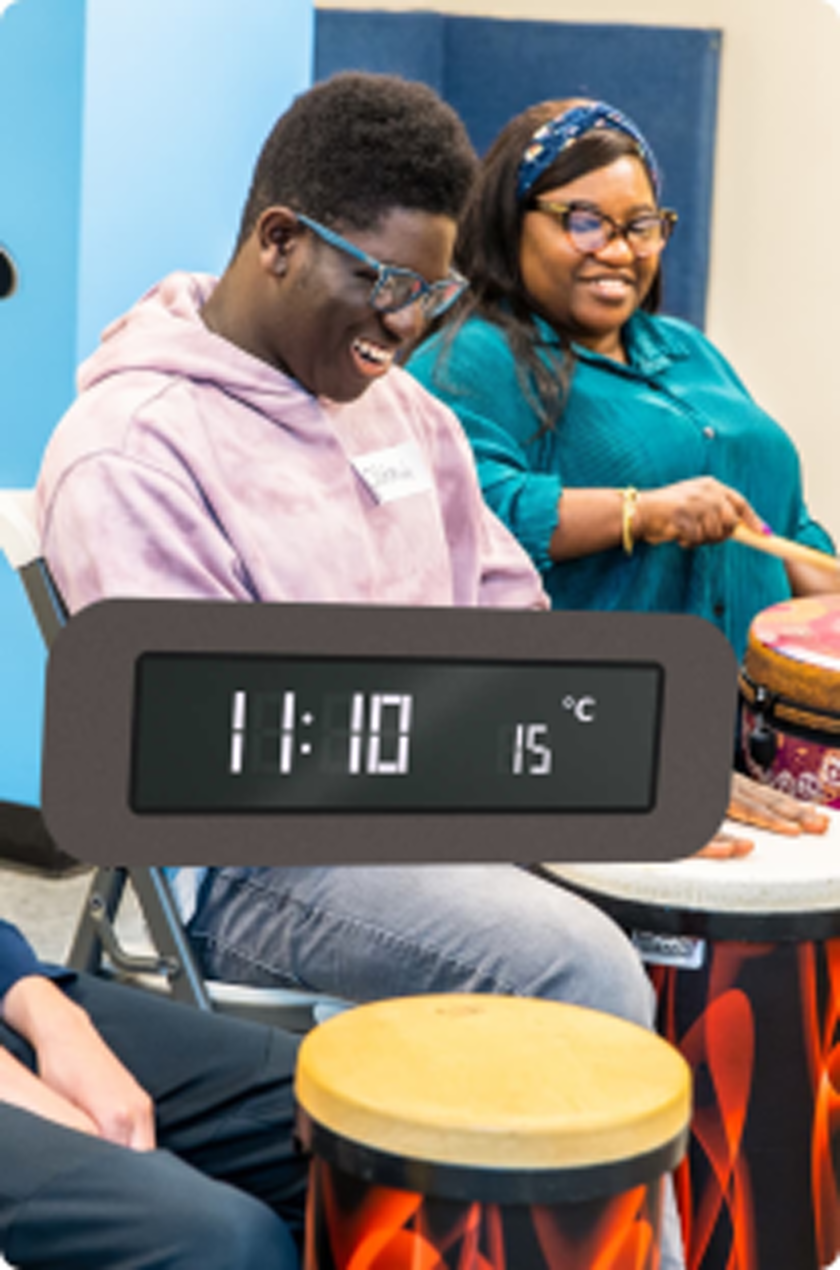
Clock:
11 h 10 min
